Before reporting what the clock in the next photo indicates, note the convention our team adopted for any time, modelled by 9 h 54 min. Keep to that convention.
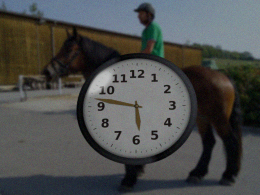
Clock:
5 h 47 min
